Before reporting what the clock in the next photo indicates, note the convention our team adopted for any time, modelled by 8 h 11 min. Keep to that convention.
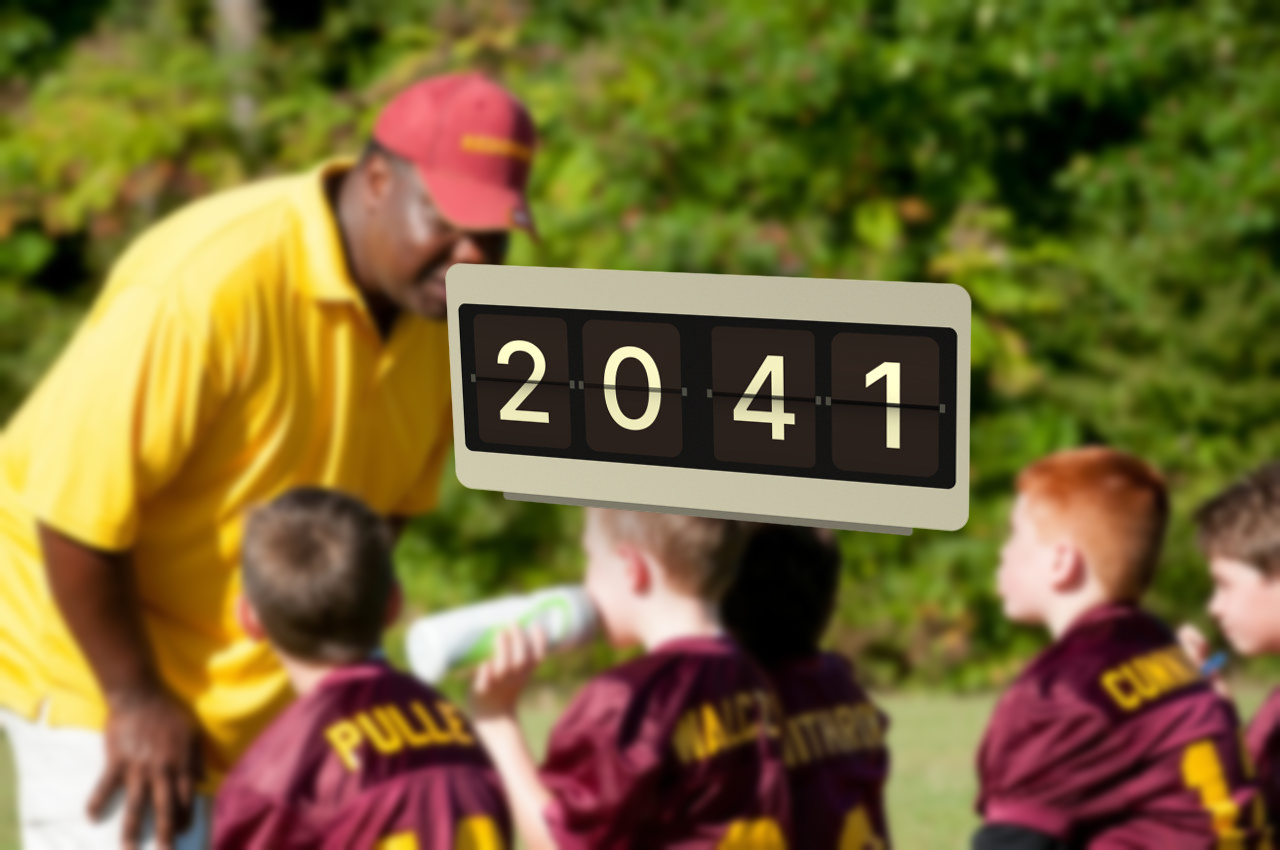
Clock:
20 h 41 min
